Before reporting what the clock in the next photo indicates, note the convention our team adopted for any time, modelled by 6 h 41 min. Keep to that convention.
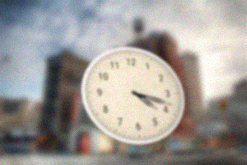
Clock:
4 h 18 min
